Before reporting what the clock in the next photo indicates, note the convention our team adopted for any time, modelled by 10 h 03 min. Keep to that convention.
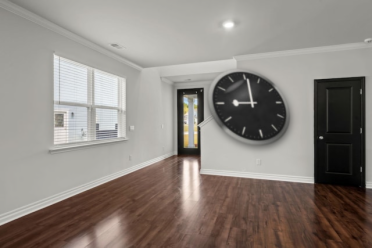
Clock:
9 h 01 min
